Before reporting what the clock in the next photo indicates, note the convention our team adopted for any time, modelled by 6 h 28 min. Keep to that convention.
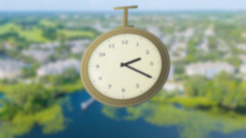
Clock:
2 h 20 min
